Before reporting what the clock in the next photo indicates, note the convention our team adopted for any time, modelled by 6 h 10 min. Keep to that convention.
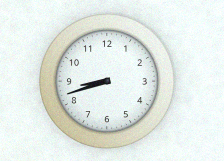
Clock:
8 h 42 min
